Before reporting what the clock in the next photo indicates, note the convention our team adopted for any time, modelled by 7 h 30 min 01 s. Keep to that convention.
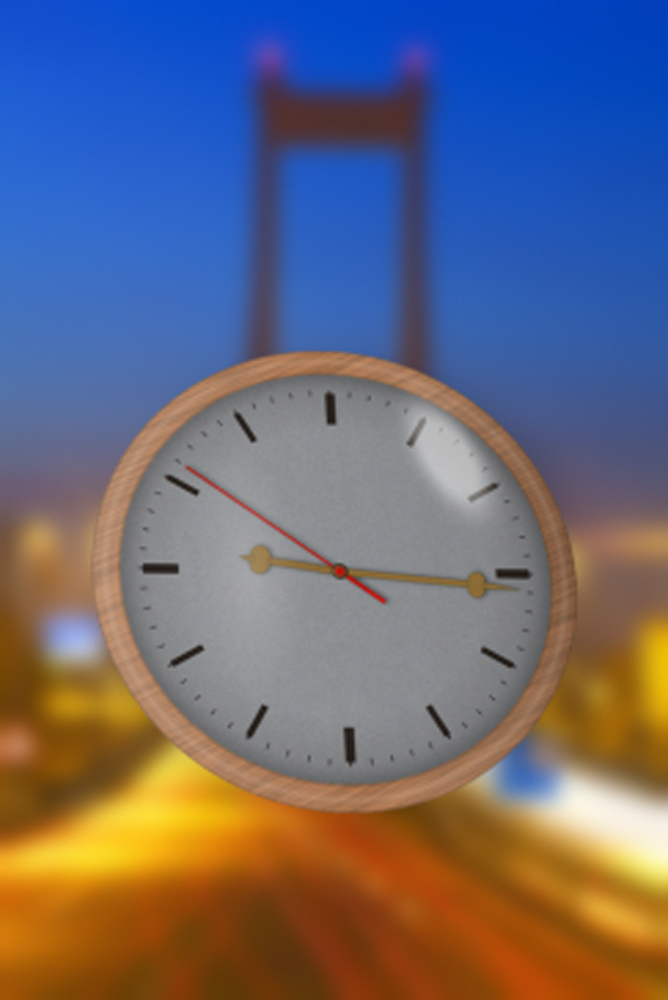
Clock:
9 h 15 min 51 s
